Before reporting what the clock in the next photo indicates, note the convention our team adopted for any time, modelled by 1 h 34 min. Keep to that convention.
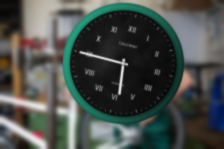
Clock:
5 h 45 min
